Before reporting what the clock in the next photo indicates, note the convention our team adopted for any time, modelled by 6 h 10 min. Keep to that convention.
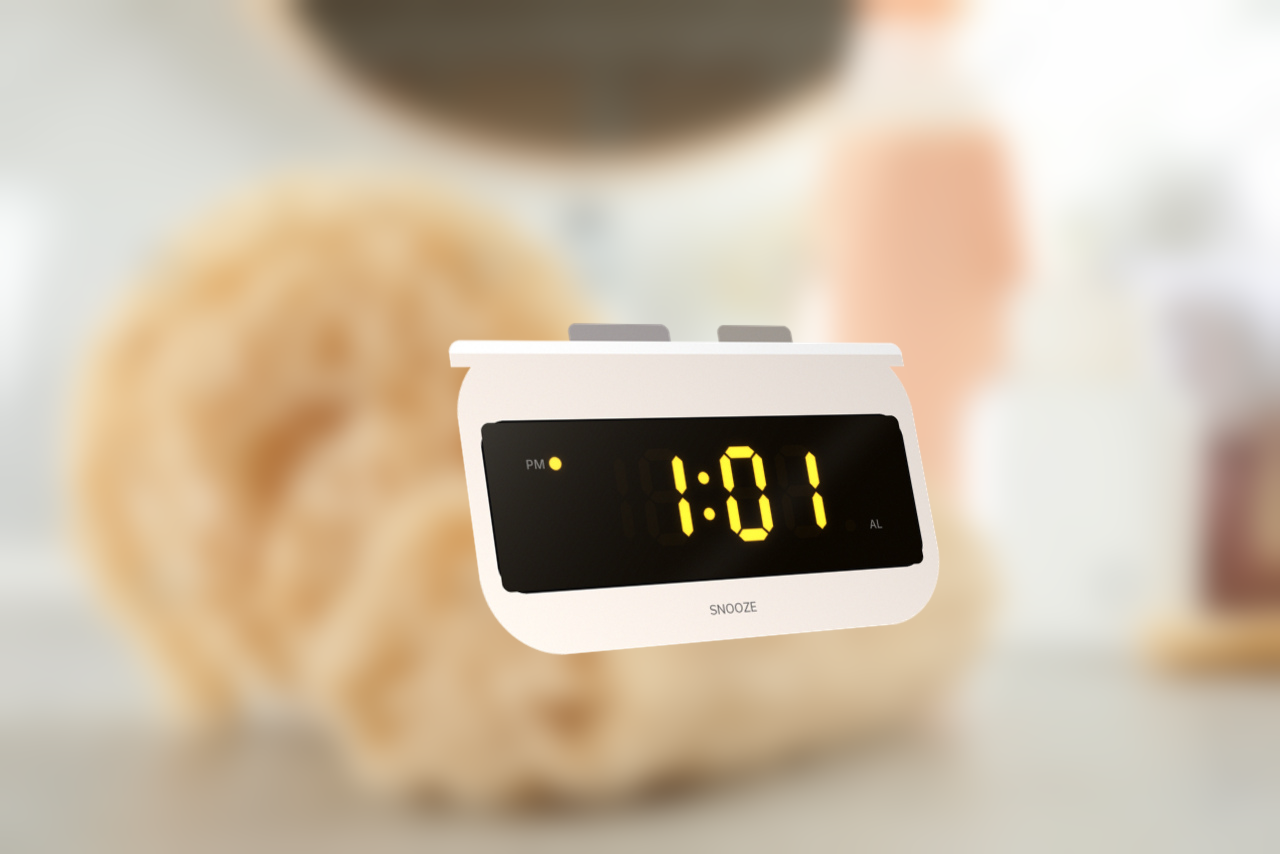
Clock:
1 h 01 min
